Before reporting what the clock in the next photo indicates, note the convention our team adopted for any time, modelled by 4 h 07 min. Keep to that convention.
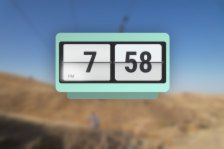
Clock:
7 h 58 min
